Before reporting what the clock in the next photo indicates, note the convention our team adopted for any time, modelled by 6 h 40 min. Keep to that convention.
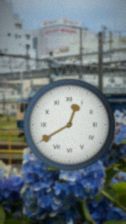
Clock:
12 h 40 min
